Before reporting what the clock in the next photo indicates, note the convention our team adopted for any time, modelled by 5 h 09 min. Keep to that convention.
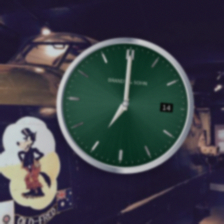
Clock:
7 h 00 min
